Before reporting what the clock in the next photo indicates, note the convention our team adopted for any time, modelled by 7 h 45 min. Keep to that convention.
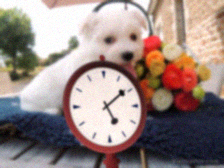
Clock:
5 h 09 min
